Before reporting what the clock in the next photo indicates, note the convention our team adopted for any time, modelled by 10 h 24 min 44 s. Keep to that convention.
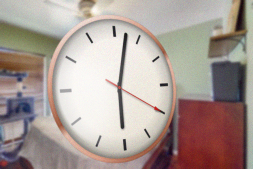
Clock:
6 h 02 min 20 s
